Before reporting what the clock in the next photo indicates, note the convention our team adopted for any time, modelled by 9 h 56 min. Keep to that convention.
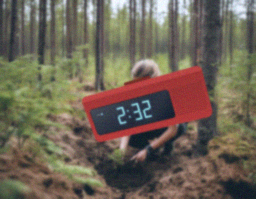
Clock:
2 h 32 min
